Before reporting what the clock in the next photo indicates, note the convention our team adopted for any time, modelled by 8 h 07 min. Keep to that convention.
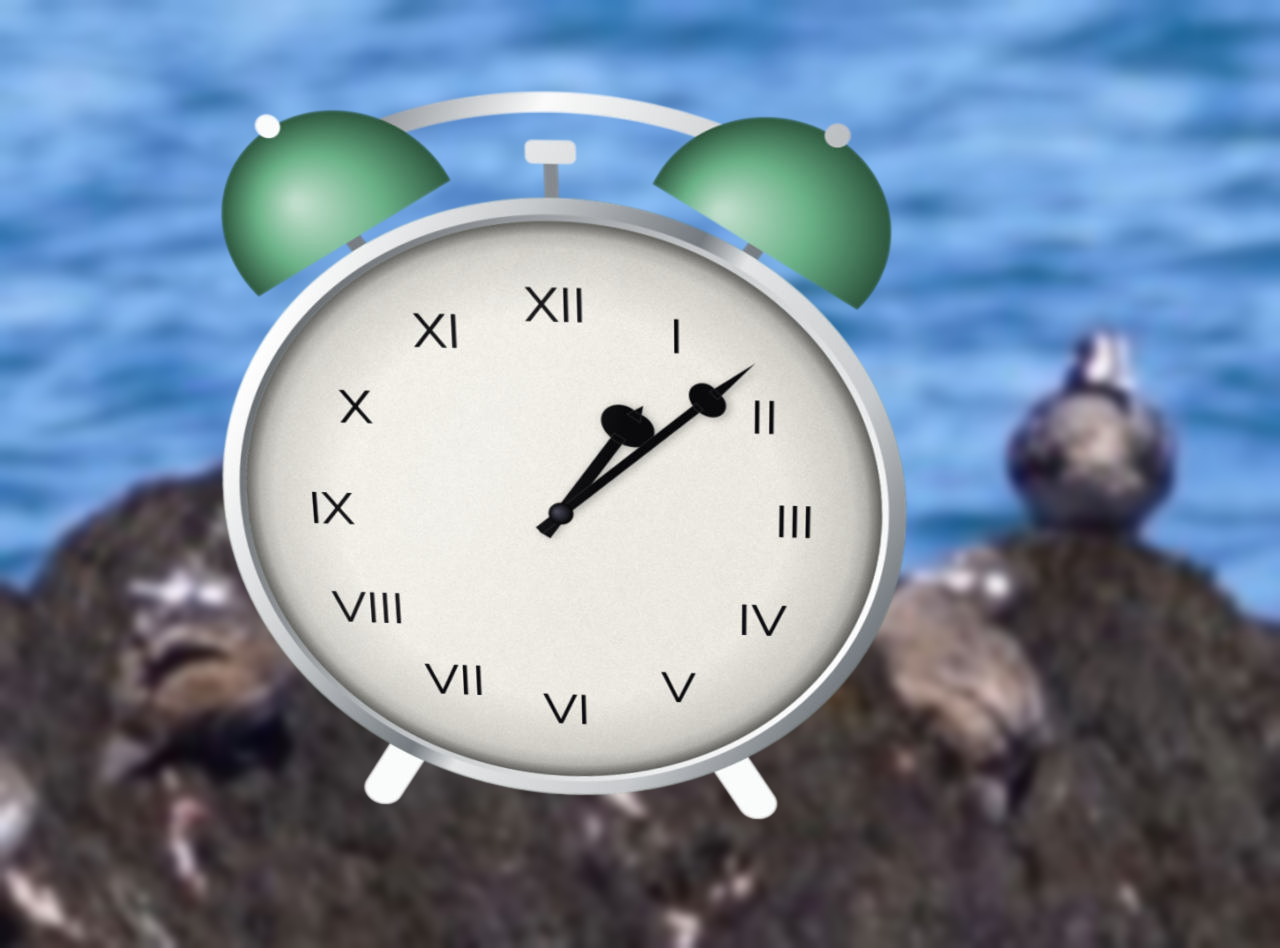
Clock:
1 h 08 min
